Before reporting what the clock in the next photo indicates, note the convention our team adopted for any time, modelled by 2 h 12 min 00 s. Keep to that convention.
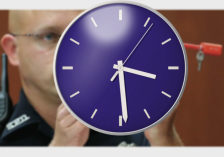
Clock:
3 h 29 min 06 s
